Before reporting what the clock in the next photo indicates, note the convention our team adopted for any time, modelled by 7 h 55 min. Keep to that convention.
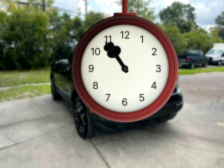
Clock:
10 h 54 min
